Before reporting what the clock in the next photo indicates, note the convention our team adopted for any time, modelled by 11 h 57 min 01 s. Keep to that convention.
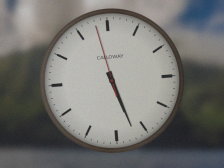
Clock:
5 h 26 min 58 s
